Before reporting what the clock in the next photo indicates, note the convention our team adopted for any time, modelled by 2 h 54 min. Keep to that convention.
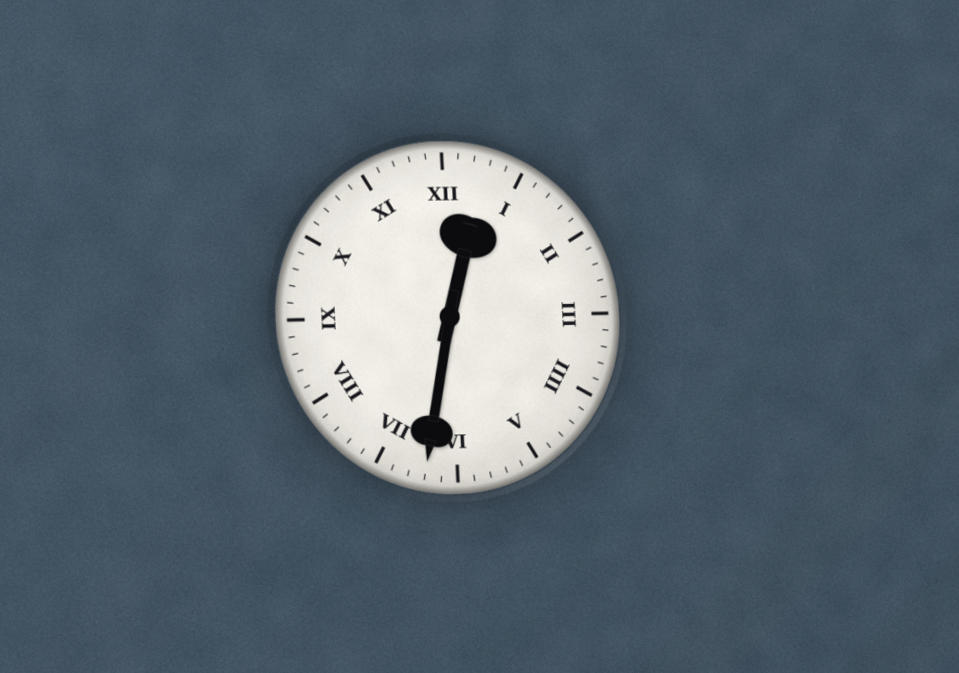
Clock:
12 h 32 min
